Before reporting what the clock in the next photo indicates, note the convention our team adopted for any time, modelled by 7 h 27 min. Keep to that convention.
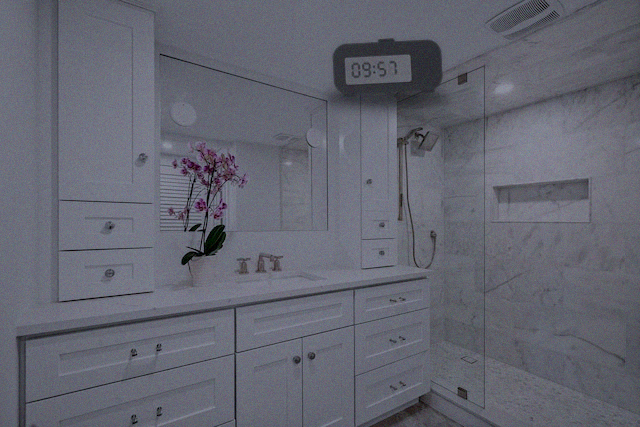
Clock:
9 h 57 min
